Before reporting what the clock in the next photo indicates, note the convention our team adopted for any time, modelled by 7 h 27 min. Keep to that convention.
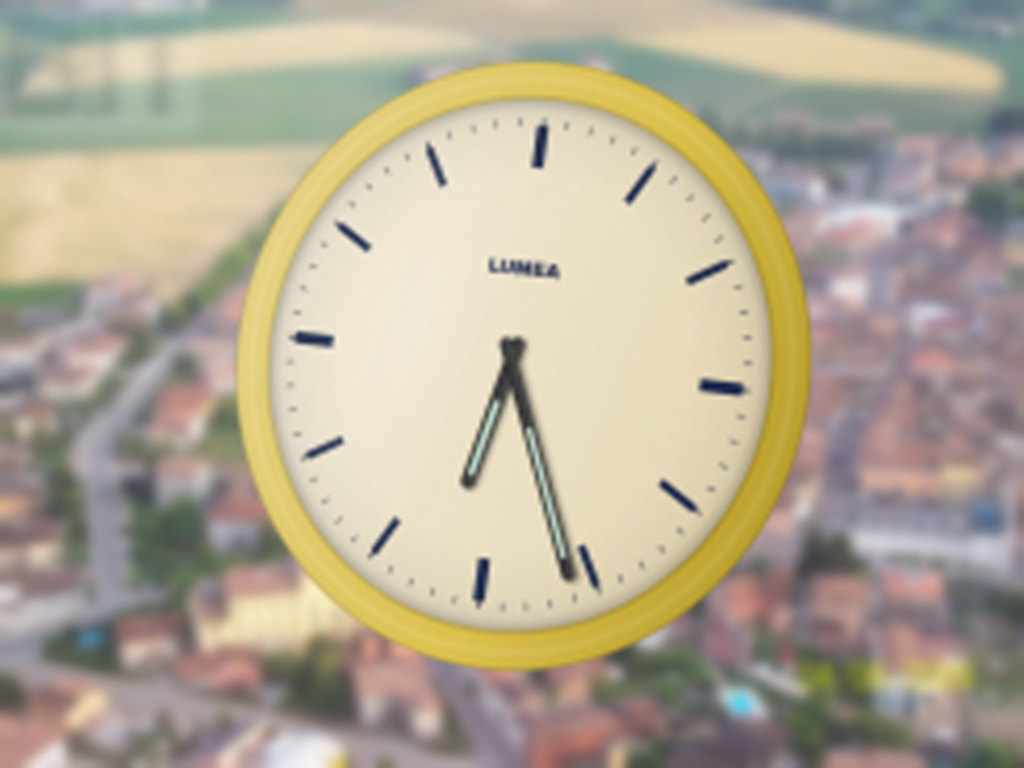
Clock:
6 h 26 min
